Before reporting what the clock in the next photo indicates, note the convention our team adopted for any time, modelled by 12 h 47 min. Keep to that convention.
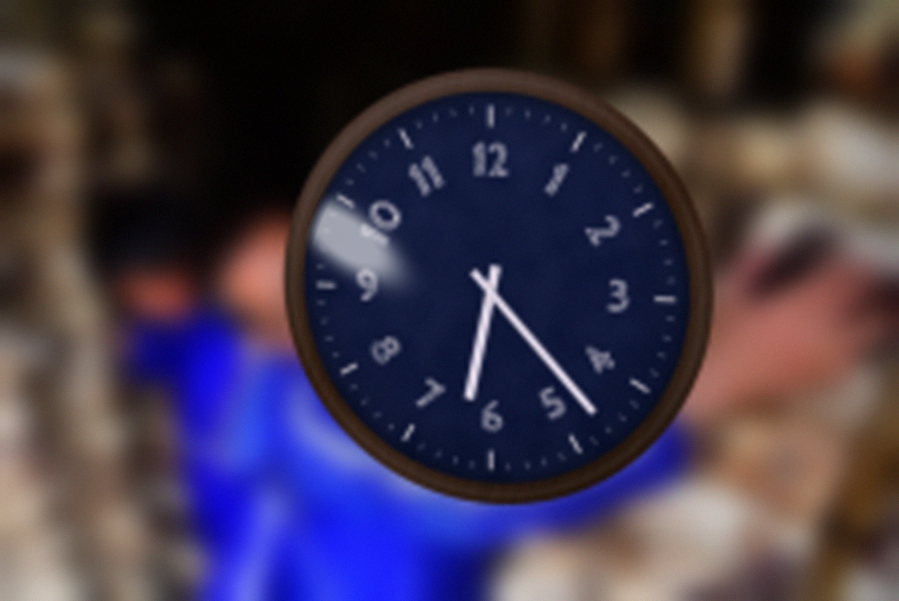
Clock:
6 h 23 min
